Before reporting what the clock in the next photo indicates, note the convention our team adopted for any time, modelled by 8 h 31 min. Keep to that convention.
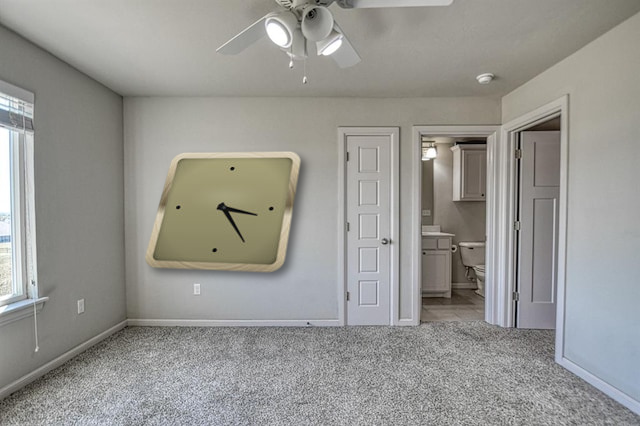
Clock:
3 h 24 min
